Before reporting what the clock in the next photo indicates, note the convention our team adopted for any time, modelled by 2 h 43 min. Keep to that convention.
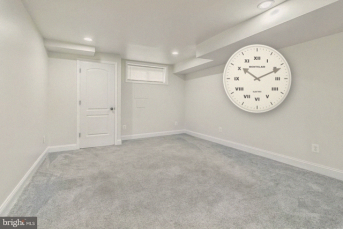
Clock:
10 h 11 min
